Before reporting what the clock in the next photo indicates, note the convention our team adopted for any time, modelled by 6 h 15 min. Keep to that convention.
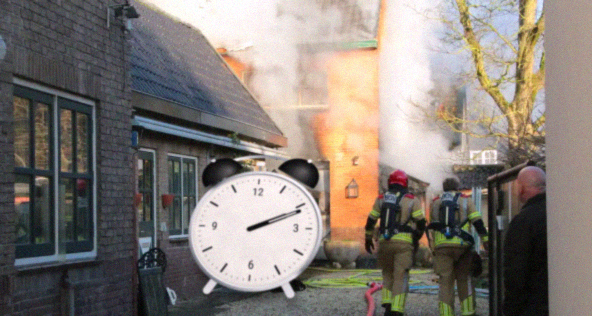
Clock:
2 h 11 min
